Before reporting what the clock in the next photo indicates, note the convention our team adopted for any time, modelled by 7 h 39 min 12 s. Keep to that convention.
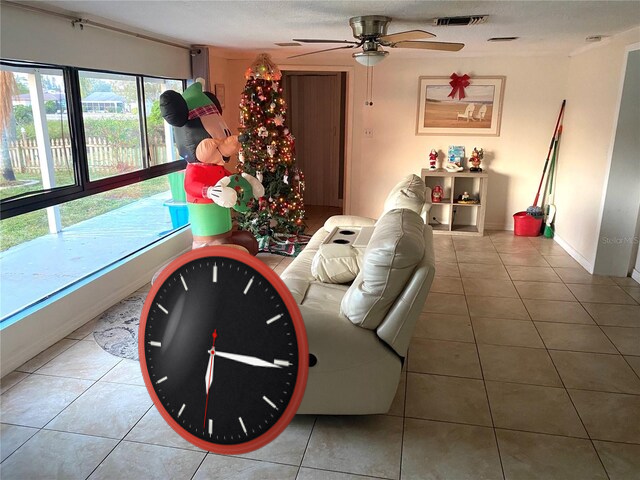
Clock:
6 h 15 min 31 s
